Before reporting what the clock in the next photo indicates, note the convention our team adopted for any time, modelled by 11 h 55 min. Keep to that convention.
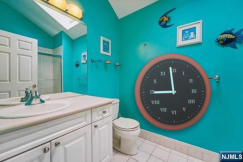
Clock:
8 h 59 min
